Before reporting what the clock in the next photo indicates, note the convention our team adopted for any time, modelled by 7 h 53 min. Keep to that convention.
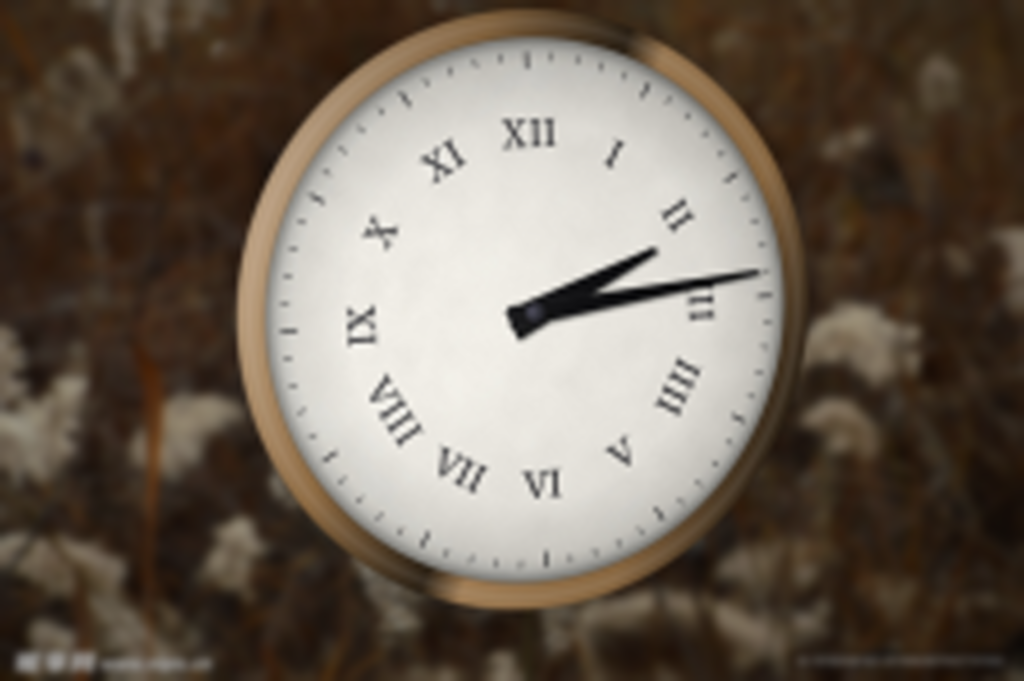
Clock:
2 h 14 min
